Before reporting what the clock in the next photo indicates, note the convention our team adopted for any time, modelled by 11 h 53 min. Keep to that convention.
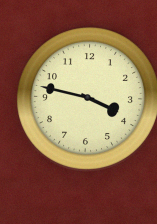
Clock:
3 h 47 min
